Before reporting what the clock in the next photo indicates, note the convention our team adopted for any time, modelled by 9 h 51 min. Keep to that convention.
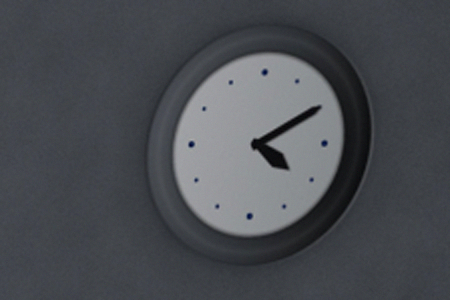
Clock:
4 h 10 min
